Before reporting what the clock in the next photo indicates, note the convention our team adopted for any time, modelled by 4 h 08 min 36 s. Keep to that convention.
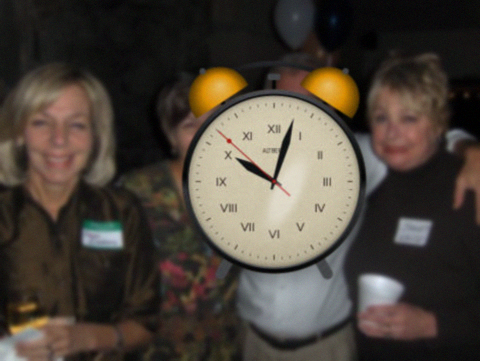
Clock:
10 h 02 min 52 s
